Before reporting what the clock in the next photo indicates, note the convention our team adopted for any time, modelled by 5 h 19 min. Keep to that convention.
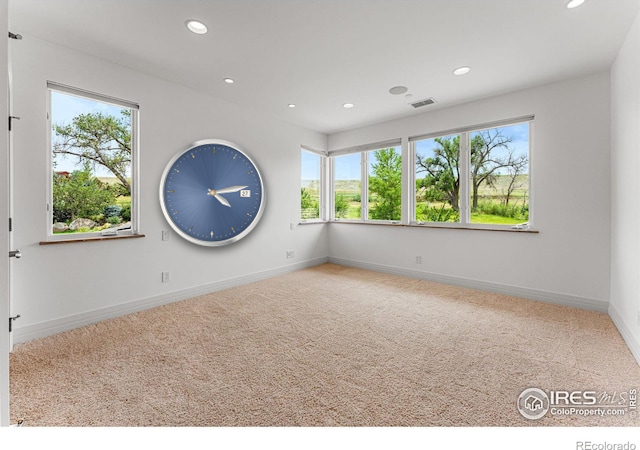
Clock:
4 h 13 min
